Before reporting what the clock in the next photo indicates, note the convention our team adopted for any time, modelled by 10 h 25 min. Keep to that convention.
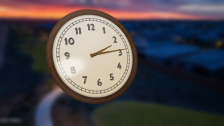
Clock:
2 h 14 min
